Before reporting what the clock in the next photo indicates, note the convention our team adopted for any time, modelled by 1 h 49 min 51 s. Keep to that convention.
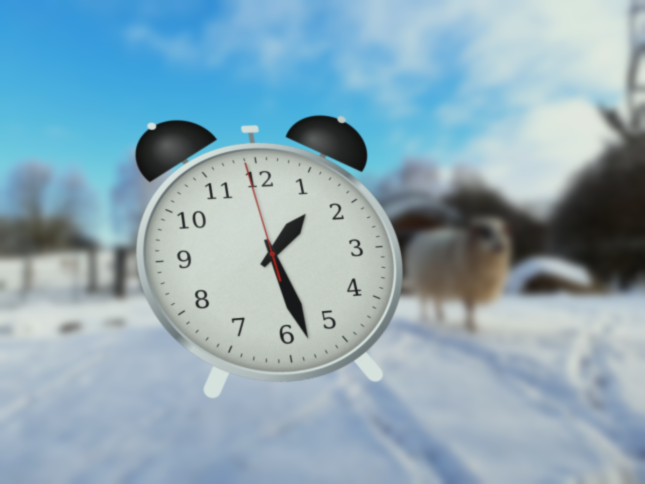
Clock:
1 h 27 min 59 s
